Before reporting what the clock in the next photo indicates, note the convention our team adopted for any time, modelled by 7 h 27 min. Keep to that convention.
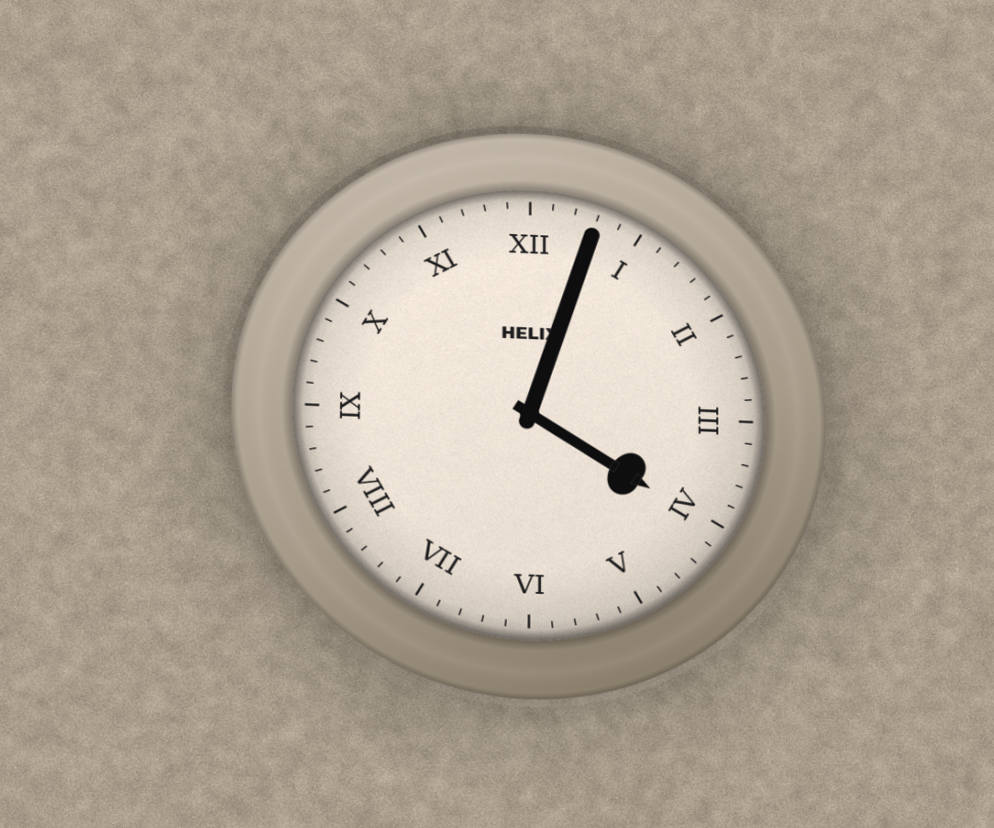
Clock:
4 h 03 min
